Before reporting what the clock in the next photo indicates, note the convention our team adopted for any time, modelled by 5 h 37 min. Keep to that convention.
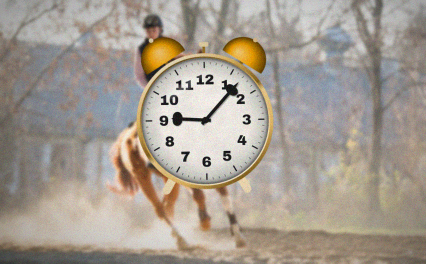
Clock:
9 h 07 min
